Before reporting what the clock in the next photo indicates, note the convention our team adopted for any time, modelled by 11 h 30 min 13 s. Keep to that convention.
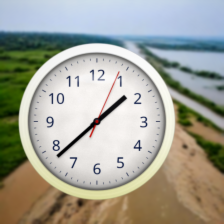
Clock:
1 h 38 min 04 s
